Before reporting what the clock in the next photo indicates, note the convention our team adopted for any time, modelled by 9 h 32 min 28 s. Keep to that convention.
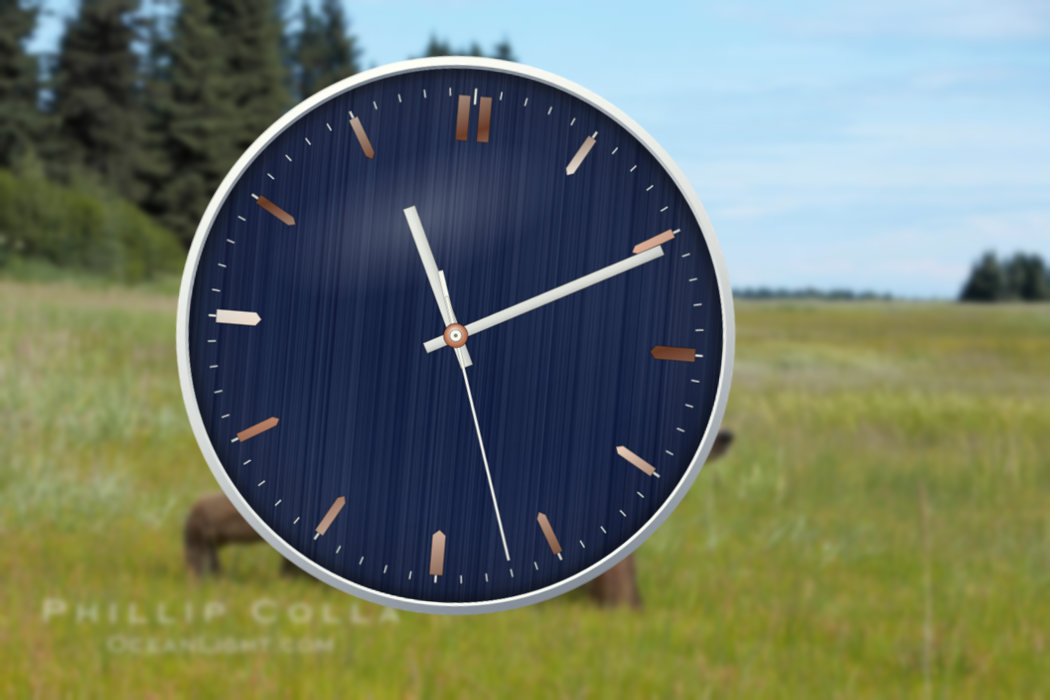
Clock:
11 h 10 min 27 s
